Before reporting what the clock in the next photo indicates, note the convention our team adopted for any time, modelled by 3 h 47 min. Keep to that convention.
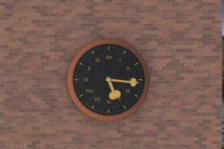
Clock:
5 h 16 min
